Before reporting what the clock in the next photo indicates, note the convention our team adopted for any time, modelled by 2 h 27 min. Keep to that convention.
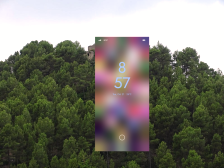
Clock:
8 h 57 min
